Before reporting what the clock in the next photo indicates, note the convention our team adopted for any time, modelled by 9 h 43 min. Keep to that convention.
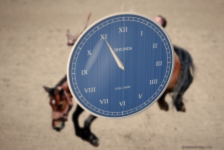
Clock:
10 h 55 min
